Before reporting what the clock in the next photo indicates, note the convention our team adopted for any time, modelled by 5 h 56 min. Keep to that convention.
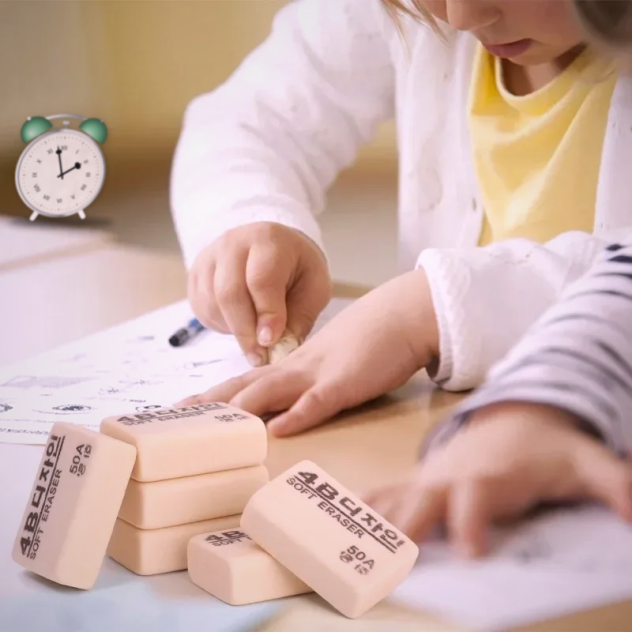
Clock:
1 h 58 min
